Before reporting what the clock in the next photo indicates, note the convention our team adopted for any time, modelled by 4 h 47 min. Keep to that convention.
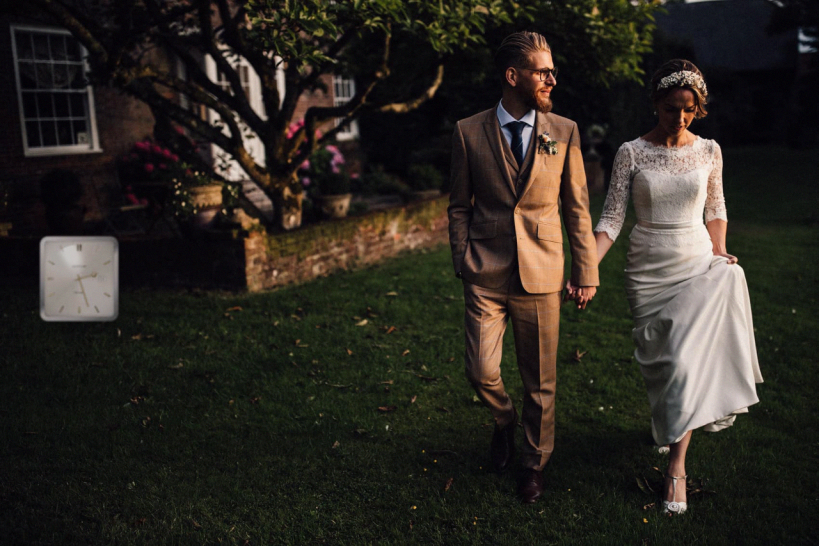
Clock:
2 h 27 min
